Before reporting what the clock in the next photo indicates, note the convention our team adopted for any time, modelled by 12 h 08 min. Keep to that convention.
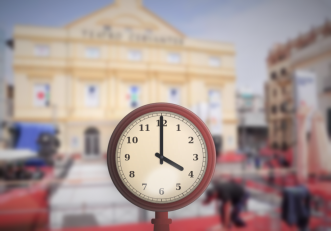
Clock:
4 h 00 min
